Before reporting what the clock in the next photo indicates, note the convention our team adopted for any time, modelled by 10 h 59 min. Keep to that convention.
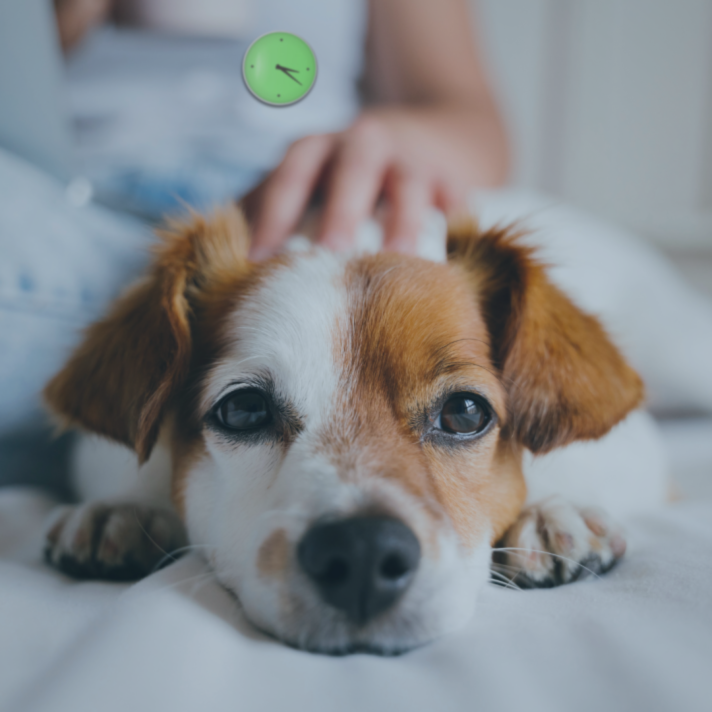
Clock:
3 h 21 min
